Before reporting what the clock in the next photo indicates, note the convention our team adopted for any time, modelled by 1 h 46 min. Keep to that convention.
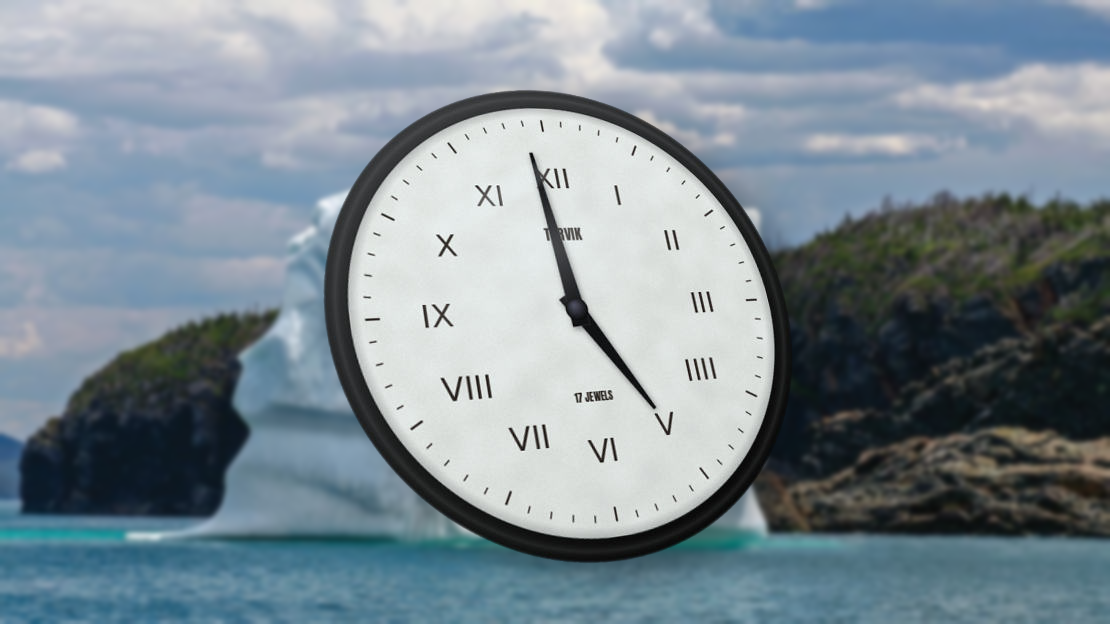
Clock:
4 h 59 min
